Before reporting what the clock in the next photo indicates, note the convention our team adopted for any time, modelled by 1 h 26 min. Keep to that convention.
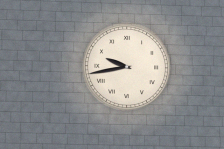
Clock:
9 h 43 min
